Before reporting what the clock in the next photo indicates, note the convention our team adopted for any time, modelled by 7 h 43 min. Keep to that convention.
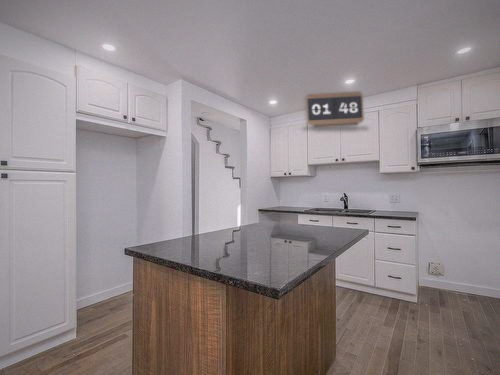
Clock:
1 h 48 min
